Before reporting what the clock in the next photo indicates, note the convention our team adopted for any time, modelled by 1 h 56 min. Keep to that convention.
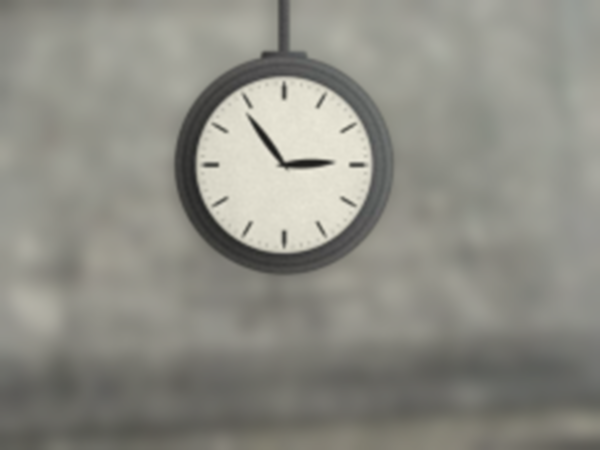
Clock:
2 h 54 min
